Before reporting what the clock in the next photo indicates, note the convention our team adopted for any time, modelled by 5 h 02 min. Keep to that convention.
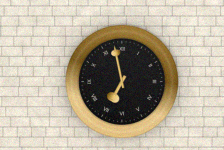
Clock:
6 h 58 min
